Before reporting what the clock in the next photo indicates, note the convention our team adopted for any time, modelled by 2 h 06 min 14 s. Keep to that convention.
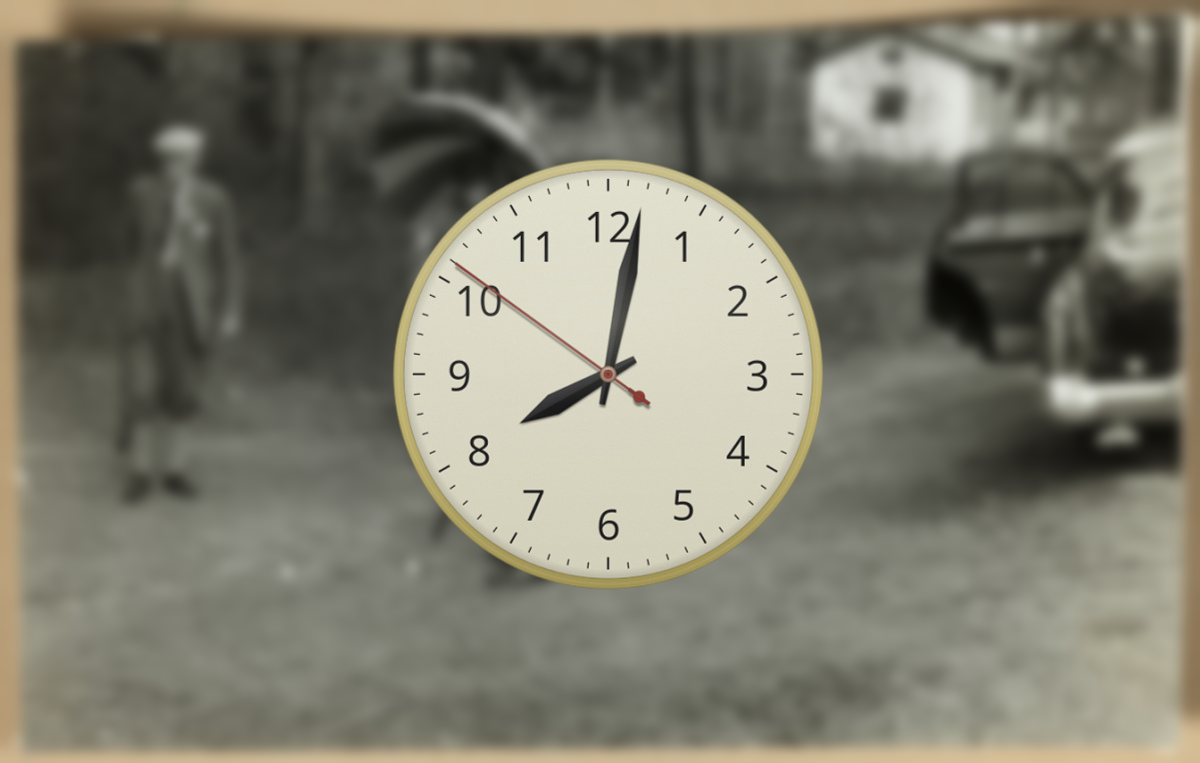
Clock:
8 h 01 min 51 s
